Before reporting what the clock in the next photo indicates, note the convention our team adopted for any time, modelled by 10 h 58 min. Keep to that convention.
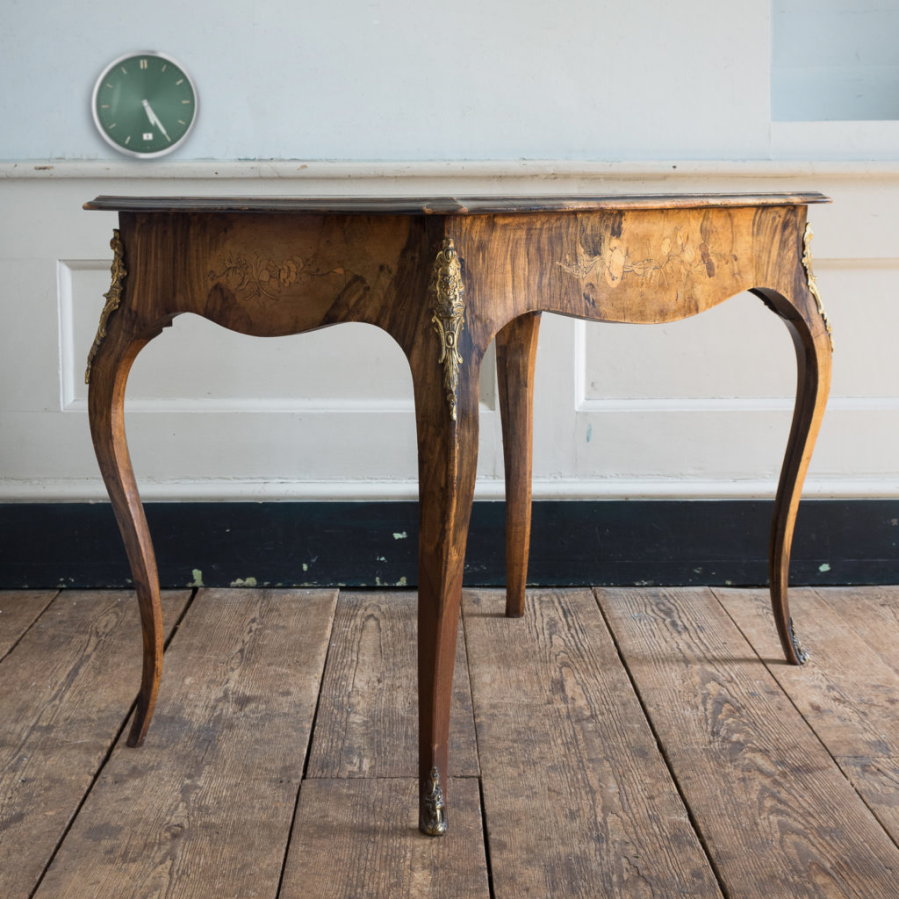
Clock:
5 h 25 min
